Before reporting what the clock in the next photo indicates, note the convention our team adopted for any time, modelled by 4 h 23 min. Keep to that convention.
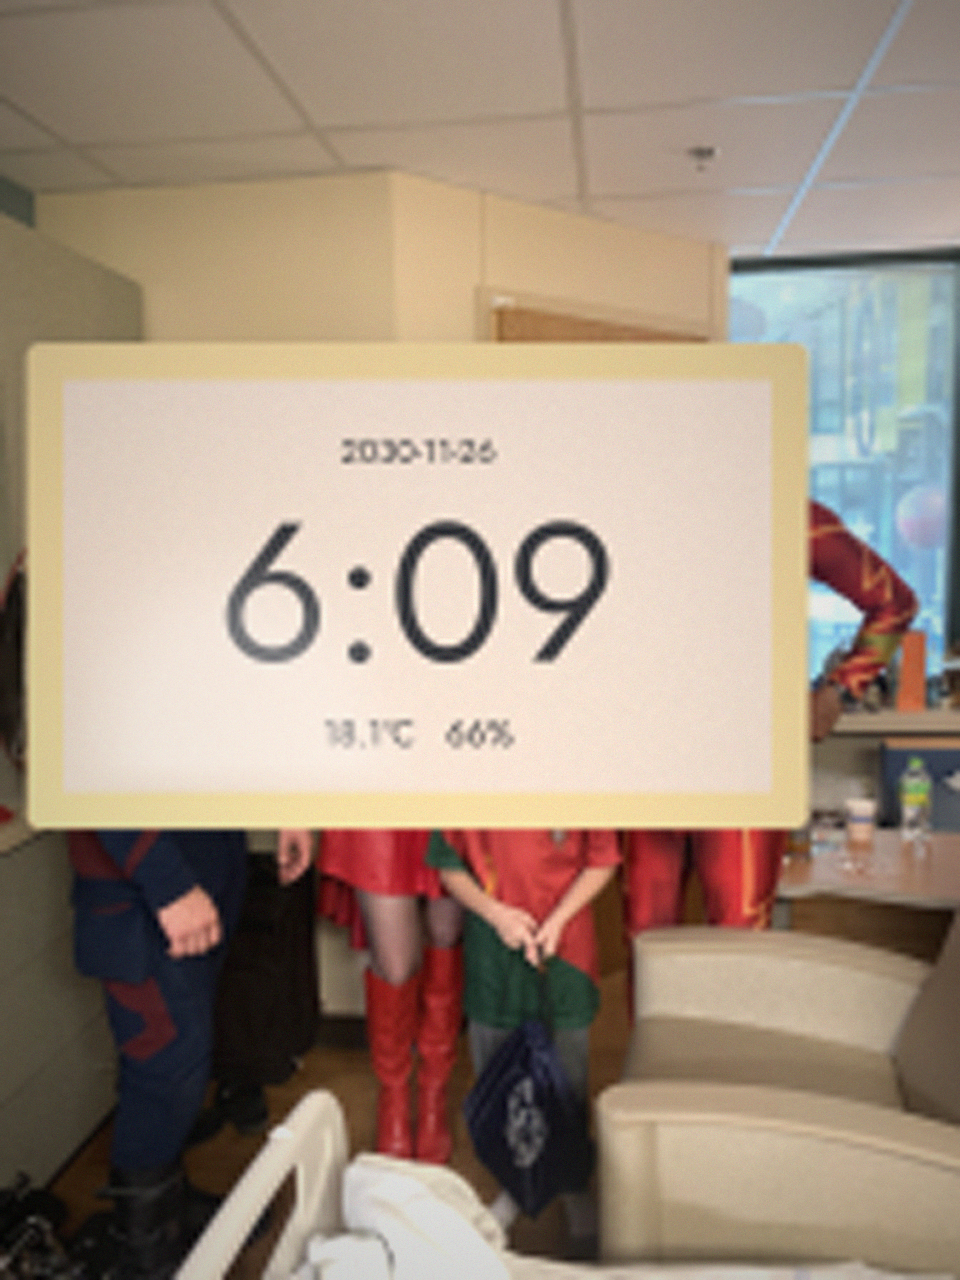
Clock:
6 h 09 min
